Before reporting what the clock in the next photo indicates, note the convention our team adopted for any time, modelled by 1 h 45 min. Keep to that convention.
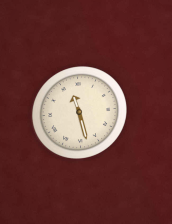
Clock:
11 h 28 min
